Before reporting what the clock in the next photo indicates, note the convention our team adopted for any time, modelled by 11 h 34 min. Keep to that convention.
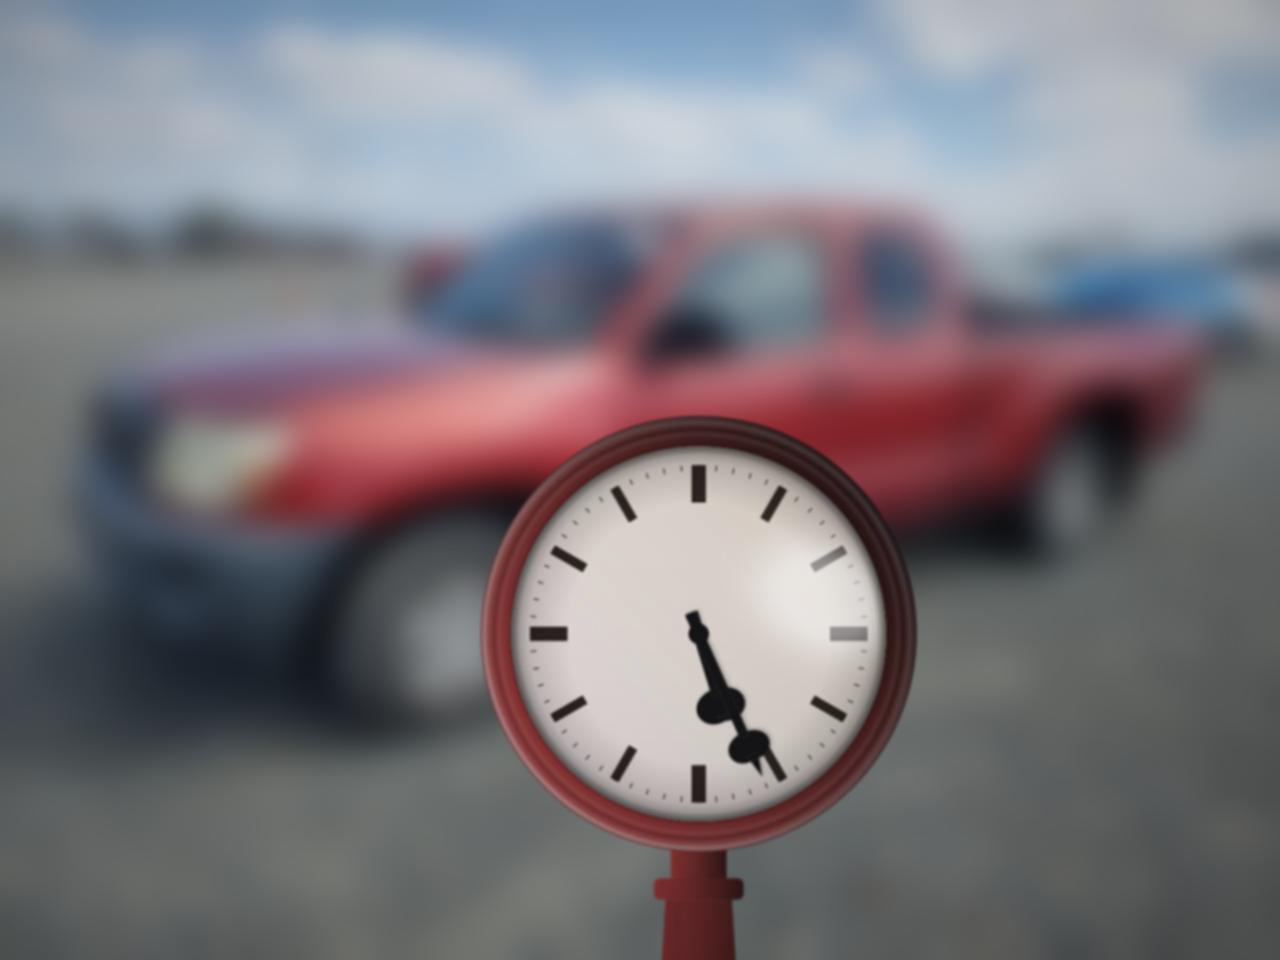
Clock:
5 h 26 min
